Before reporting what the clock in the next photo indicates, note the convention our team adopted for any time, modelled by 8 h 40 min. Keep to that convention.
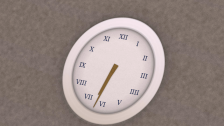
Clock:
6 h 32 min
